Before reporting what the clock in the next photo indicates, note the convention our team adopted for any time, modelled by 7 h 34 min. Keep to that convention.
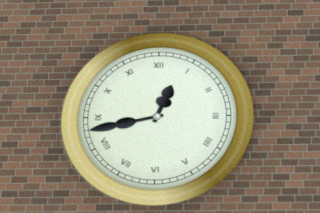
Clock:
12 h 43 min
